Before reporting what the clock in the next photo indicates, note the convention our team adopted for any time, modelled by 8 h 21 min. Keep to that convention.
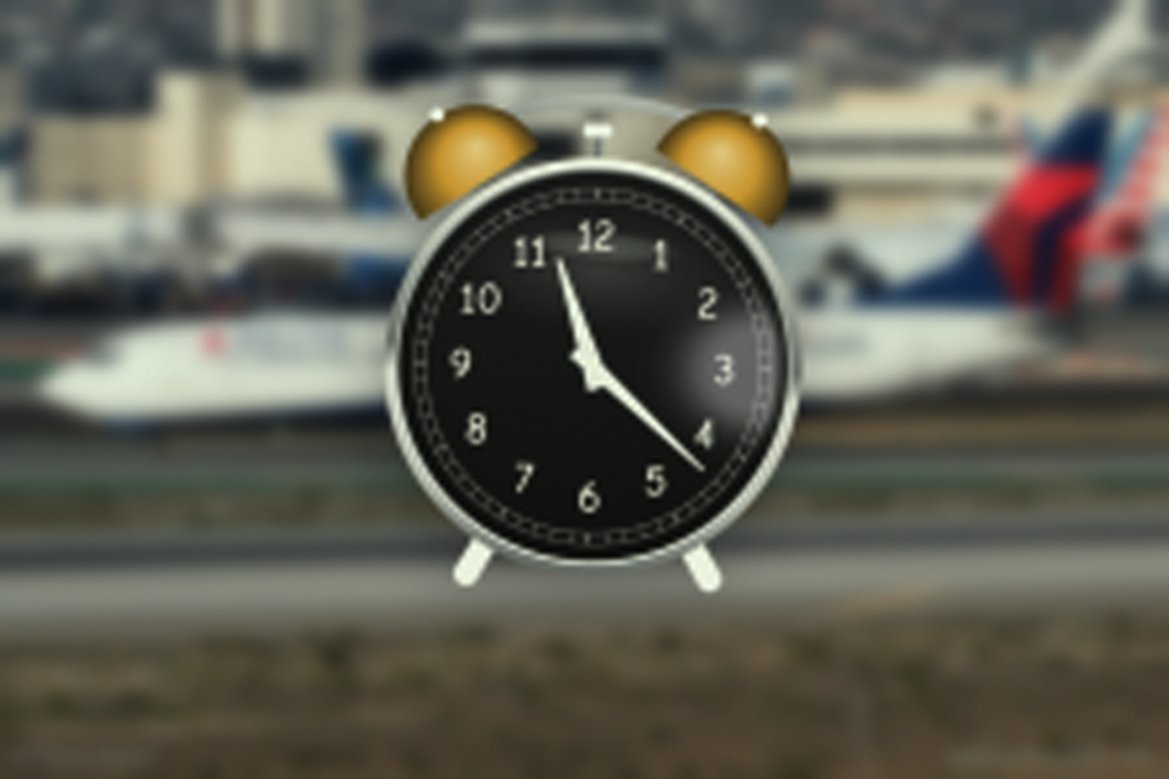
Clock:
11 h 22 min
